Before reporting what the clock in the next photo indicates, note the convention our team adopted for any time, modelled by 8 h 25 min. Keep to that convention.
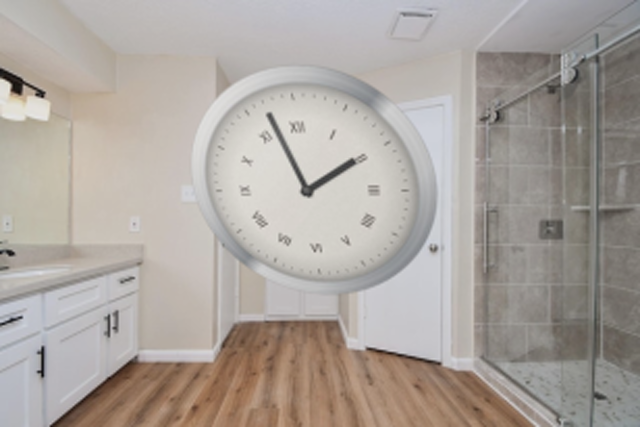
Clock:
1 h 57 min
